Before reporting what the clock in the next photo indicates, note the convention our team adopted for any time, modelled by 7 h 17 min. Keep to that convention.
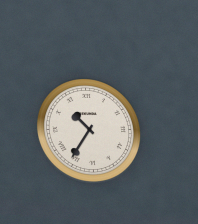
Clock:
10 h 36 min
